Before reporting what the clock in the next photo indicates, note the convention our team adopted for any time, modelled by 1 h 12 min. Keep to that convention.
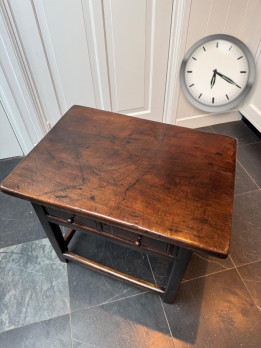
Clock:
6 h 20 min
